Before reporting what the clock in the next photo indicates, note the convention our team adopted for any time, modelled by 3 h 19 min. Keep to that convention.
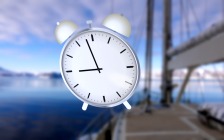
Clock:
8 h 58 min
